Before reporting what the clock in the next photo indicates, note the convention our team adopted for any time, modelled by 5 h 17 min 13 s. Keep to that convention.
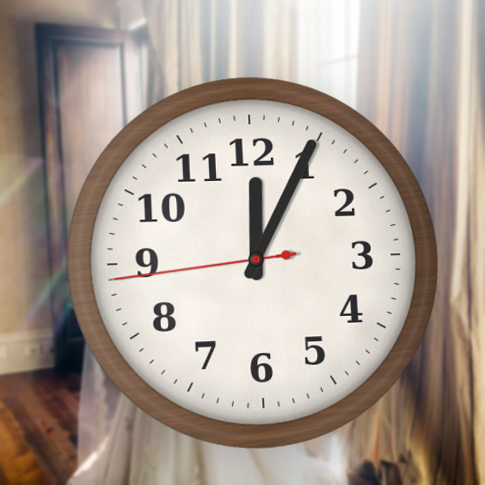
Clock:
12 h 04 min 44 s
